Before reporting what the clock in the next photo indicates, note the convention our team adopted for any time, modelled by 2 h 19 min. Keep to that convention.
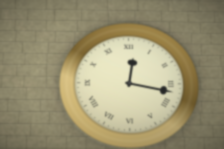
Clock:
12 h 17 min
